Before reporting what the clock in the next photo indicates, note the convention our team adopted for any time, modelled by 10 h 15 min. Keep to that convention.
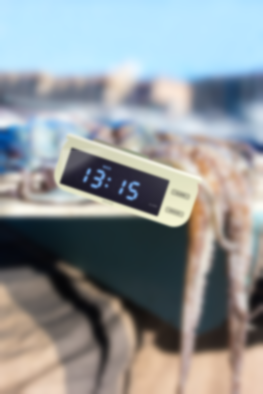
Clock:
13 h 15 min
